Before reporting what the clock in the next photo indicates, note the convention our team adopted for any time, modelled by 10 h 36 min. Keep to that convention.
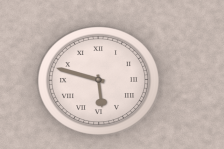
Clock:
5 h 48 min
